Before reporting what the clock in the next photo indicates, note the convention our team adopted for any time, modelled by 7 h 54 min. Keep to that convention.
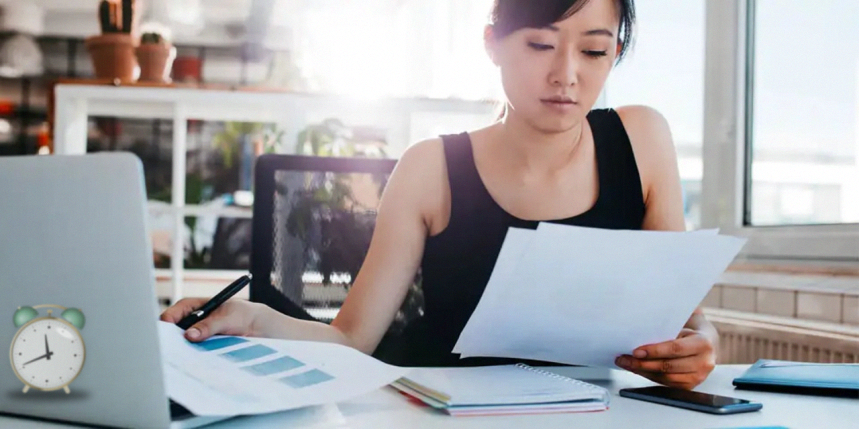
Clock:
11 h 41 min
